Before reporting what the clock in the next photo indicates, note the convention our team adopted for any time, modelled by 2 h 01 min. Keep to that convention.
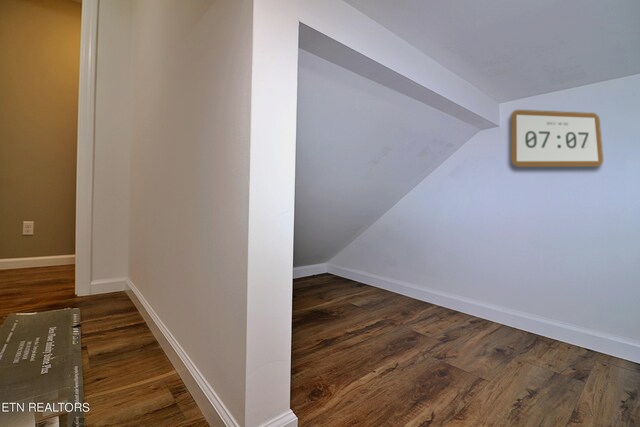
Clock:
7 h 07 min
